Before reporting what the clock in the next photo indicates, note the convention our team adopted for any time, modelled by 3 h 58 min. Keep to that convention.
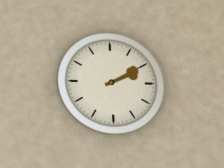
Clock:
2 h 10 min
